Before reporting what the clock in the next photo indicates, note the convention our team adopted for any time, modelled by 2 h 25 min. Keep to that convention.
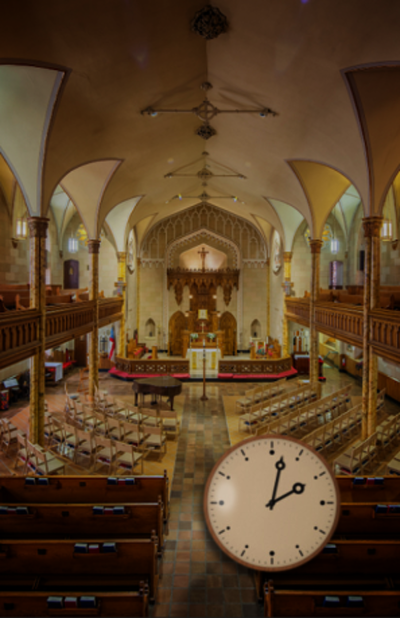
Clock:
2 h 02 min
